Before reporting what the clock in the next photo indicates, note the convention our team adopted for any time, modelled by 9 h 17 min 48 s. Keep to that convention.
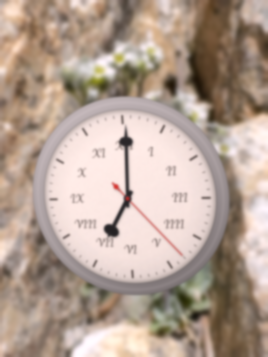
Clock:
7 h 00 min 23 s
